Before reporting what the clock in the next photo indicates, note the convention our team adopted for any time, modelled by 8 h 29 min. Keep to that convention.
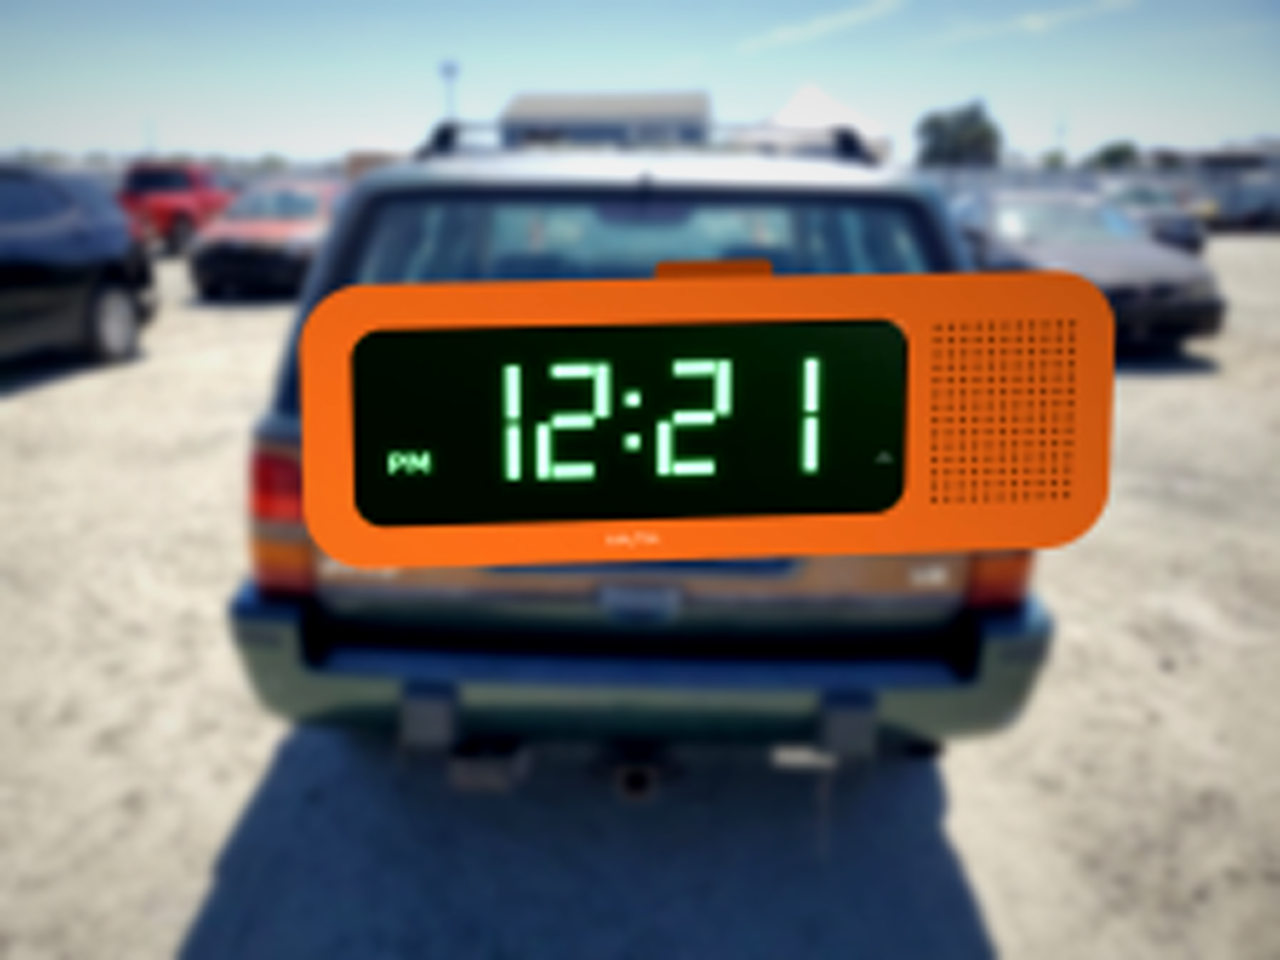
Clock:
12 h 21 min
